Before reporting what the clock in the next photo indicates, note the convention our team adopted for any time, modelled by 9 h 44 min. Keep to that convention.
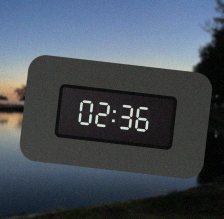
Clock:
2 h 36 min
